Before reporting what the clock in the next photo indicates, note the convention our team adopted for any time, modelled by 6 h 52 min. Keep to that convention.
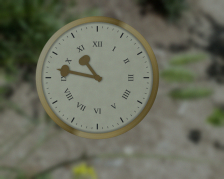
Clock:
10 h 47 min
